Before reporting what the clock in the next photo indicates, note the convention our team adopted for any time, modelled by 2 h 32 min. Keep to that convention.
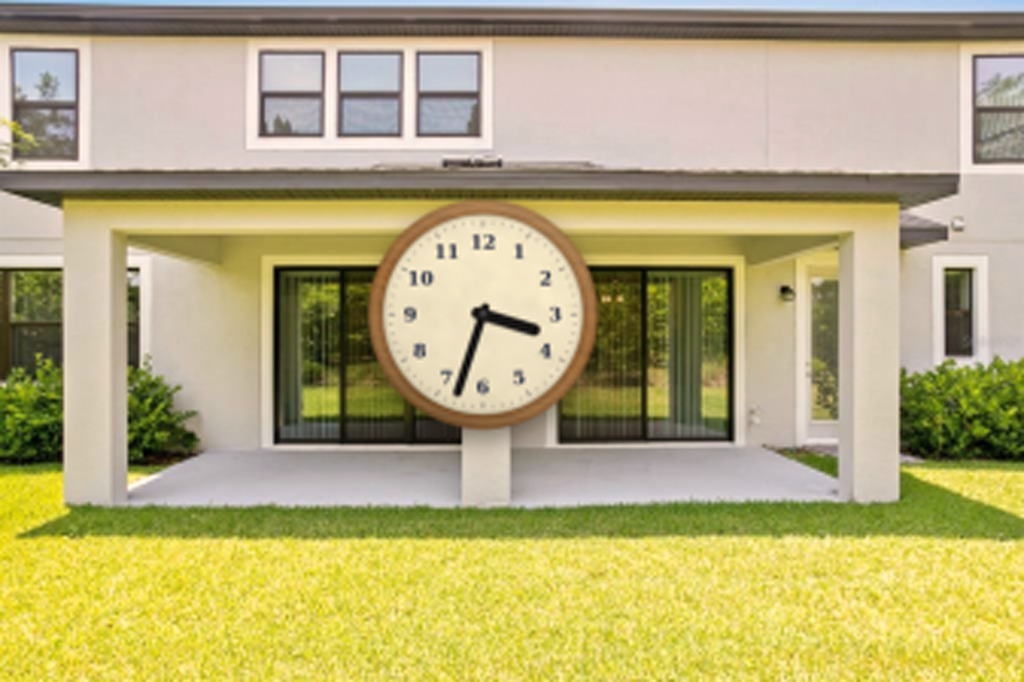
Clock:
3 h 33 min
